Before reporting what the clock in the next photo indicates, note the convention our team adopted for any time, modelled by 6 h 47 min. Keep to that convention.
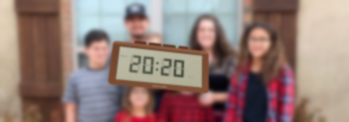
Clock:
20 h 20 min
